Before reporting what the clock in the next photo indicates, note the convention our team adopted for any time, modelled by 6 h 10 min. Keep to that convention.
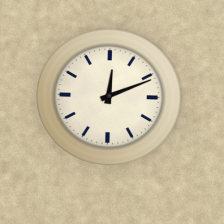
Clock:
12 h 11 min
